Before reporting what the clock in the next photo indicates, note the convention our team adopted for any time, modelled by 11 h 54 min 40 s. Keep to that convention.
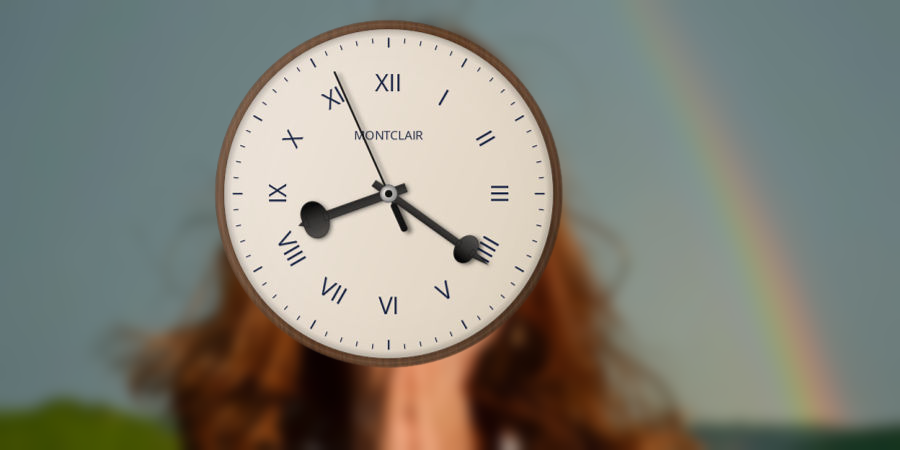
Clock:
8 h 20 min 56 s
